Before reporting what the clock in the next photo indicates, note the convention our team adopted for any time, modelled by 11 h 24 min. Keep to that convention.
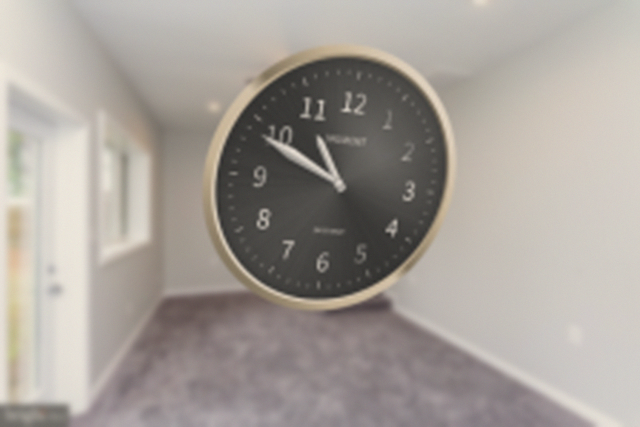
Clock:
10 h 49 min
